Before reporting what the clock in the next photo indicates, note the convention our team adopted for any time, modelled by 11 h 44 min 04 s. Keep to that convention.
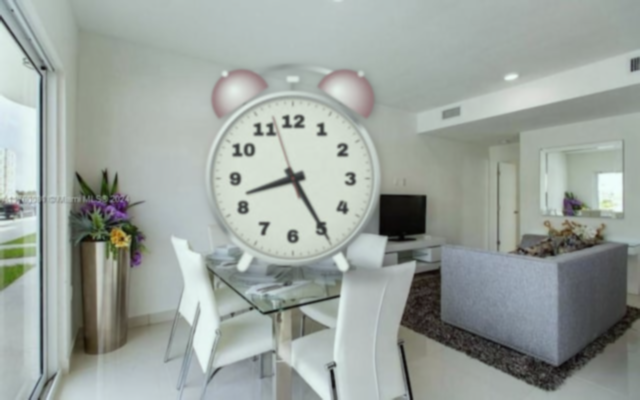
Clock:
8 h 24 min 57 s
